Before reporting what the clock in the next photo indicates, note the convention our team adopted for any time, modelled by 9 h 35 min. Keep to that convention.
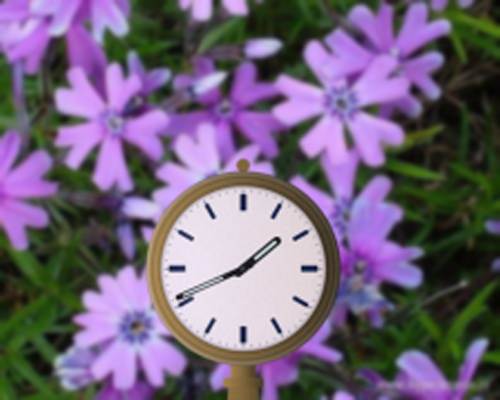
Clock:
1 h 41 min
